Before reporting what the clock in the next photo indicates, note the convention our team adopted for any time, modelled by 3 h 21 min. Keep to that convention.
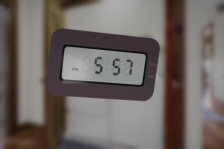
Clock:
5 h 57 min
